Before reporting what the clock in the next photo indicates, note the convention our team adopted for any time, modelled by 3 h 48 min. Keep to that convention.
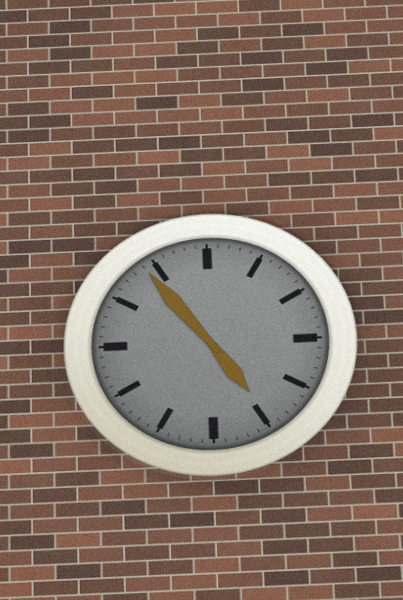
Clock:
4 h 54 min
